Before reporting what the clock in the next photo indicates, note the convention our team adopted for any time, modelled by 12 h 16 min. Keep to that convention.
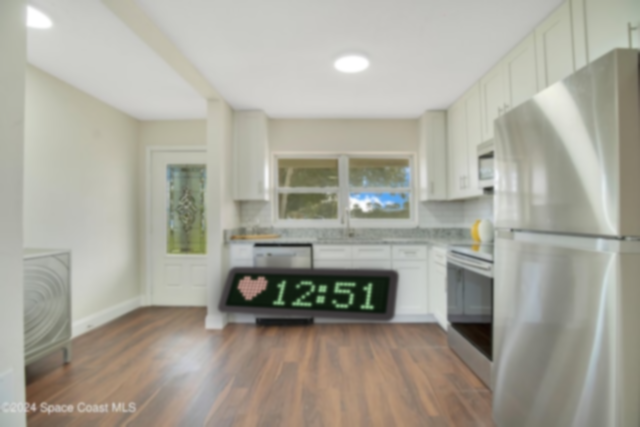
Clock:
12 h 51 min
